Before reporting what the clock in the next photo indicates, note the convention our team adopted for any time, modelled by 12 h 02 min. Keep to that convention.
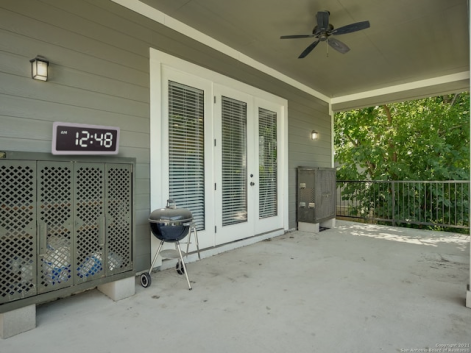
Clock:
12 h 48 min
